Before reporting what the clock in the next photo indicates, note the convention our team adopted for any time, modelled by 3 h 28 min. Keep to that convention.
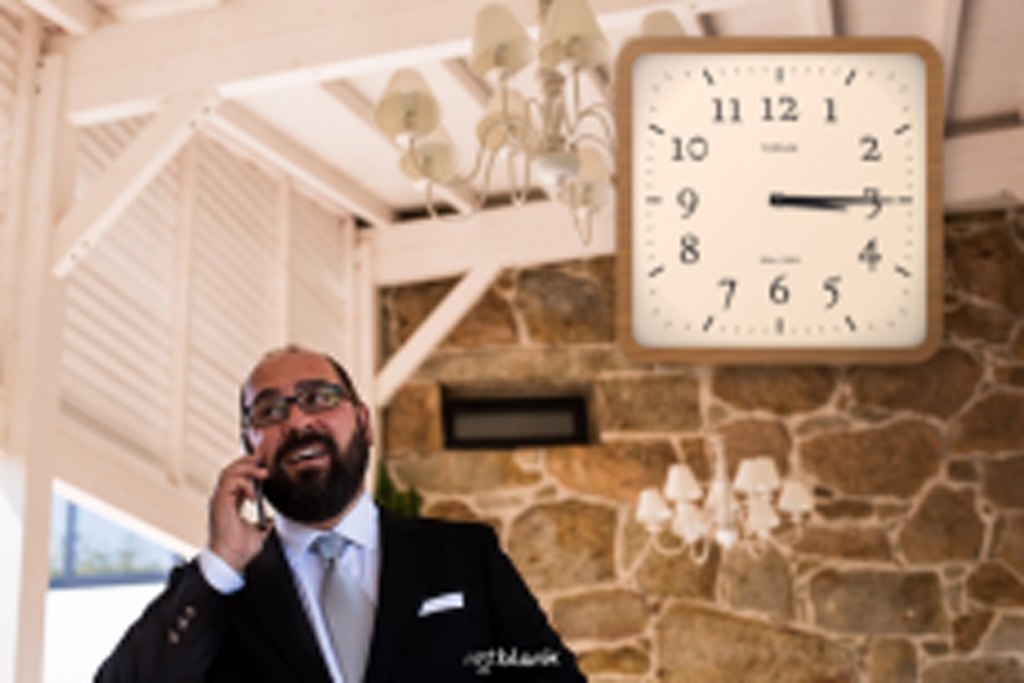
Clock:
3 h 15 min
